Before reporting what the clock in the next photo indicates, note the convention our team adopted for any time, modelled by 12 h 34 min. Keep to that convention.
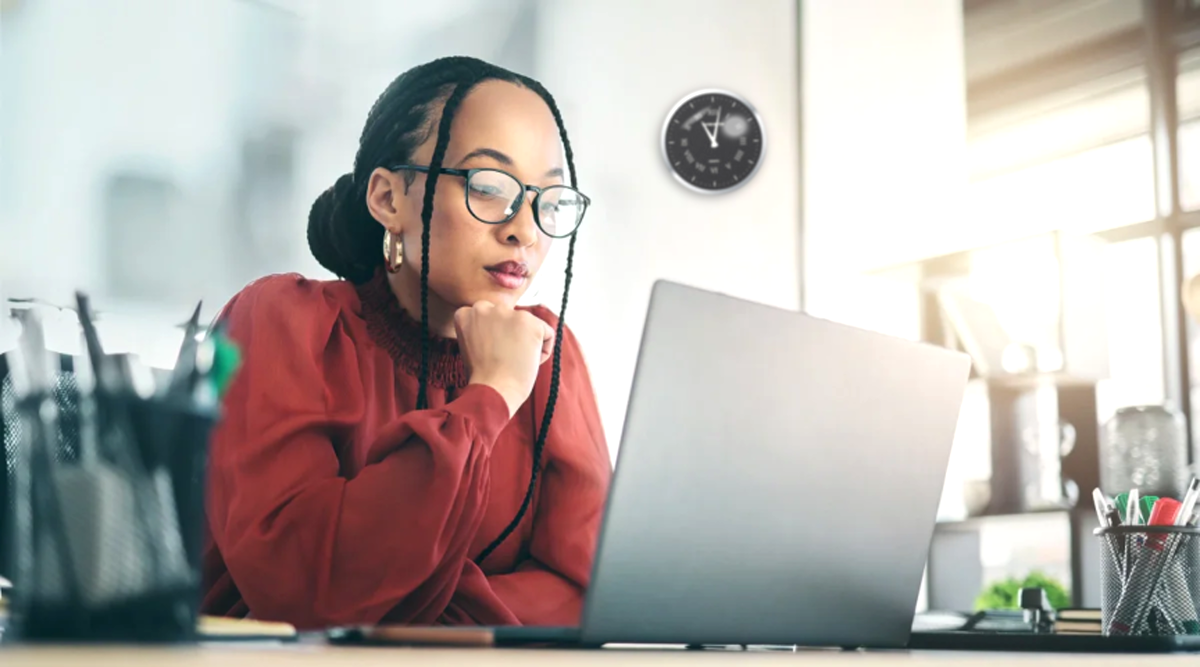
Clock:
11 h 02 min
